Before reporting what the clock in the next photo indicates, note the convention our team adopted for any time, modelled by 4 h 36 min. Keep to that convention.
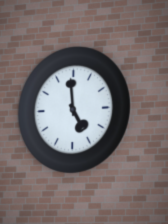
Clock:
4 h 59 min
